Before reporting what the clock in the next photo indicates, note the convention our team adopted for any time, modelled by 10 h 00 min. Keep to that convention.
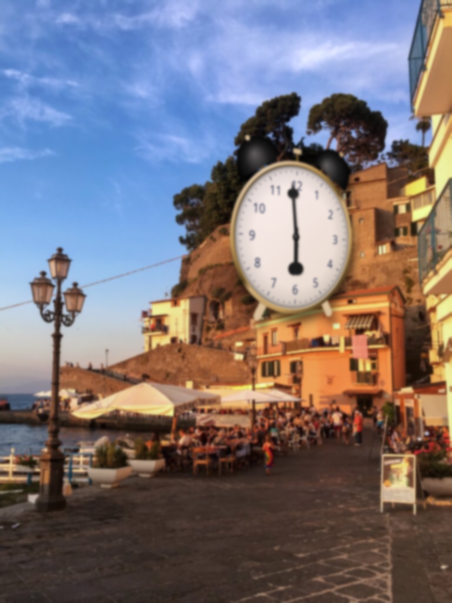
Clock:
5 h 59 min
